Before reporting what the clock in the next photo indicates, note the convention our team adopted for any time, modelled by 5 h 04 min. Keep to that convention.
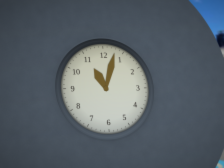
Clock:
11 h 03 min
